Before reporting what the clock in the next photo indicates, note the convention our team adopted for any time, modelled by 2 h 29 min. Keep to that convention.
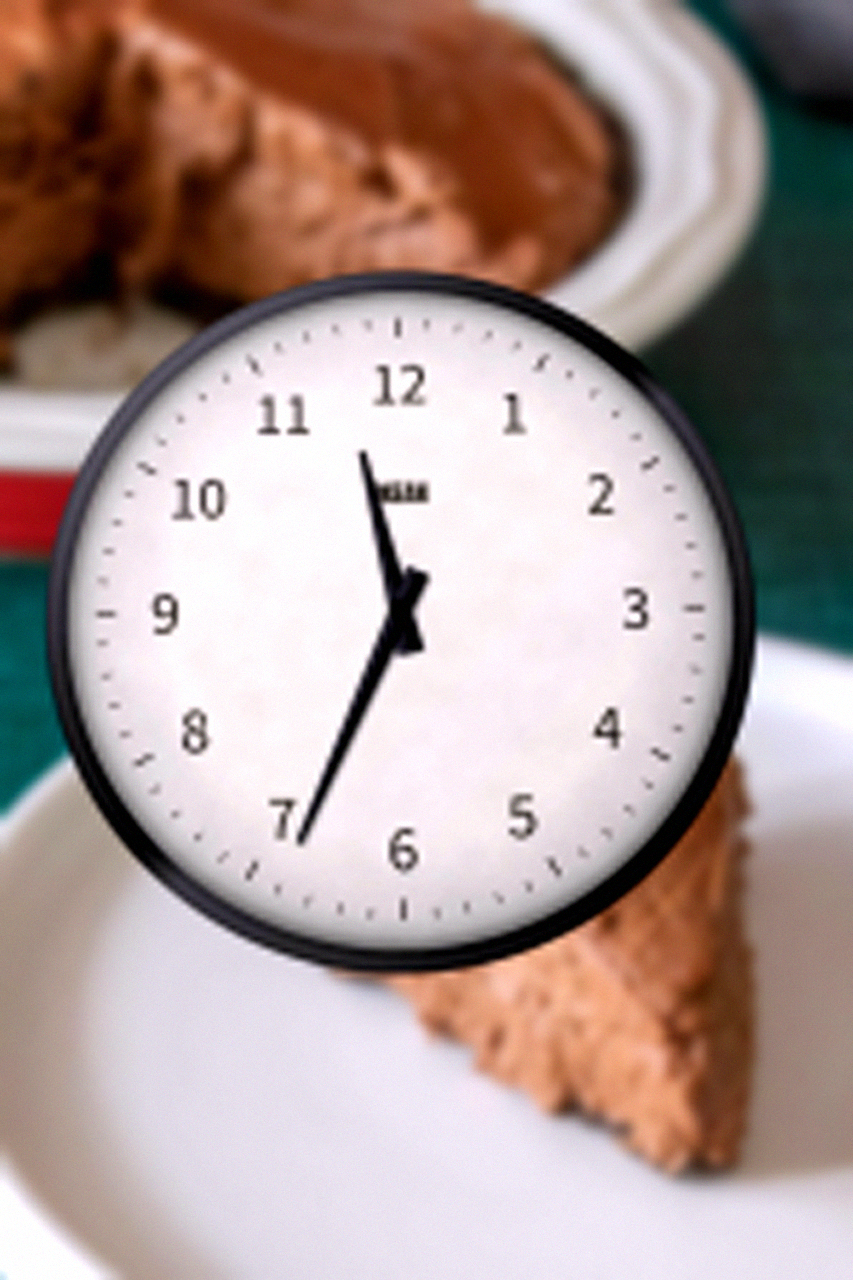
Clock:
11 h 34 min
